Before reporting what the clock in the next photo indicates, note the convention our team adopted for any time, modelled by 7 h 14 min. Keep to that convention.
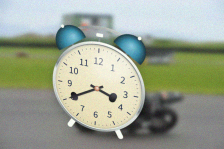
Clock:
3 h 40 min
